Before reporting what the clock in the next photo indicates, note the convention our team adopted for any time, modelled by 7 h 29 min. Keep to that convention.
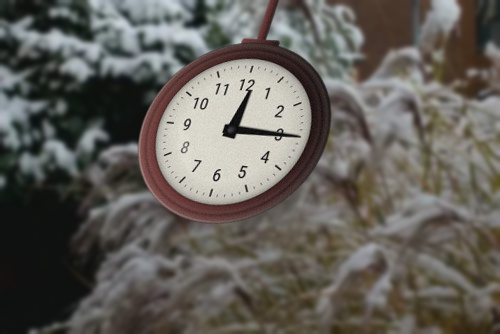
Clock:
12 h 15 min
